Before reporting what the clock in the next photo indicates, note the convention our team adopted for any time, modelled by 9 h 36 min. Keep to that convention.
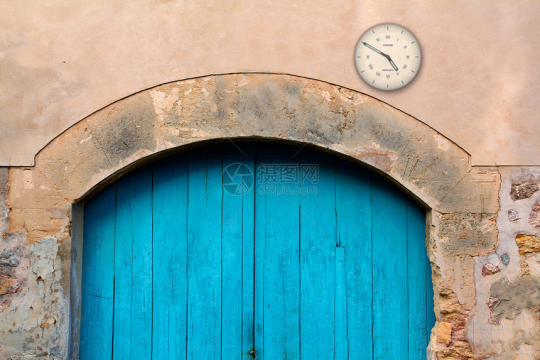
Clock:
4 h 50 min
